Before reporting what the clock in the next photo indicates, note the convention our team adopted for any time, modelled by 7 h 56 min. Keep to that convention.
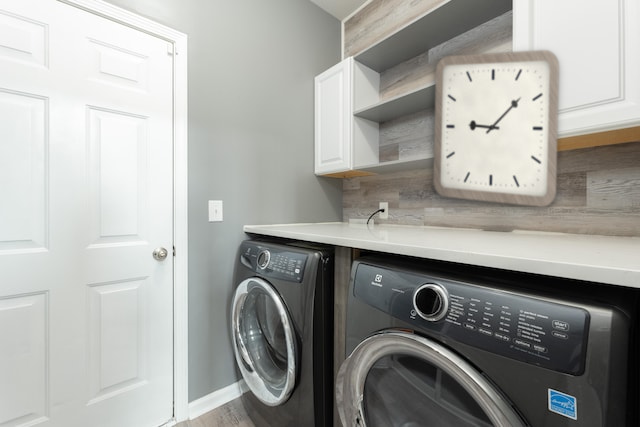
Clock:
9 h 08 min
